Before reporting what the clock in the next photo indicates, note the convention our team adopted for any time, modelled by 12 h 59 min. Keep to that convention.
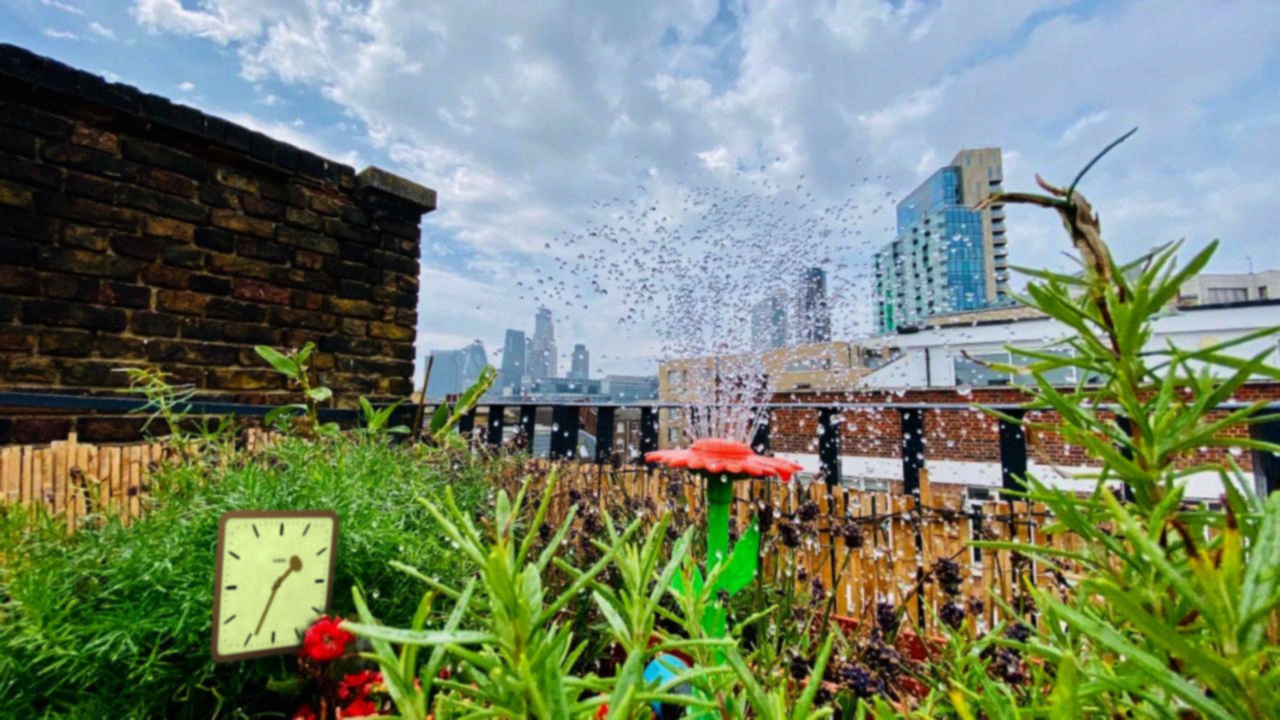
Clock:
1 h 34 min
